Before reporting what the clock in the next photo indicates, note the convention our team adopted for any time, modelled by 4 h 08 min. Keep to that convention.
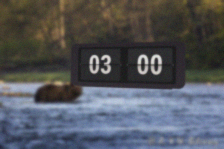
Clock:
3 h 00 min
